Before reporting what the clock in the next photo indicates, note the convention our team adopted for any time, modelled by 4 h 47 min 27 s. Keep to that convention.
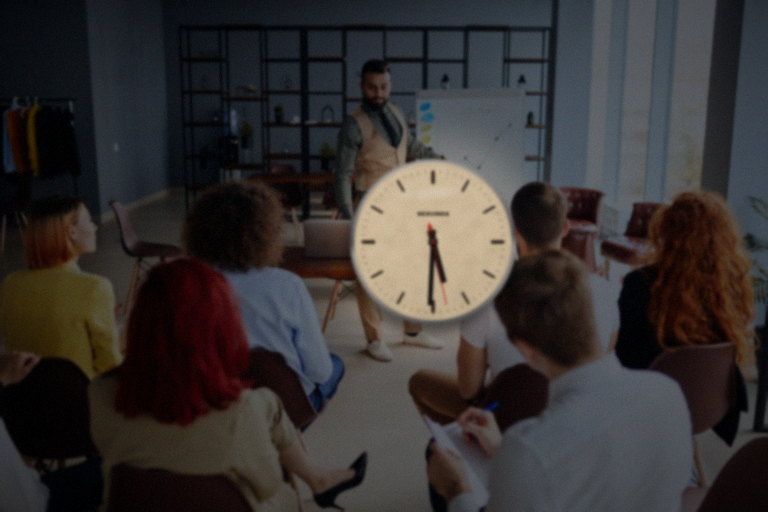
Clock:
5 h 30 min 28 s
